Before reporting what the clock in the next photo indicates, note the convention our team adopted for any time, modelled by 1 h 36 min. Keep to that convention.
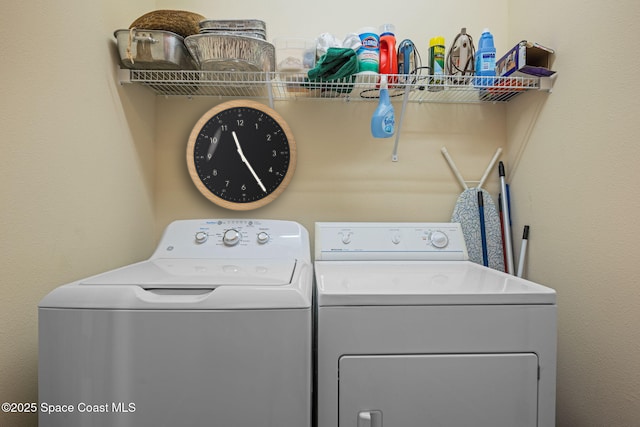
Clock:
11 h 25 min
